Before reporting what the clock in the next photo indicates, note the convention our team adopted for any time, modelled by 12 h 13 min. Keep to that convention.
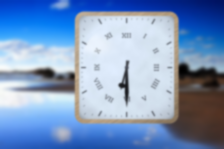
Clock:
6 h 30 min
